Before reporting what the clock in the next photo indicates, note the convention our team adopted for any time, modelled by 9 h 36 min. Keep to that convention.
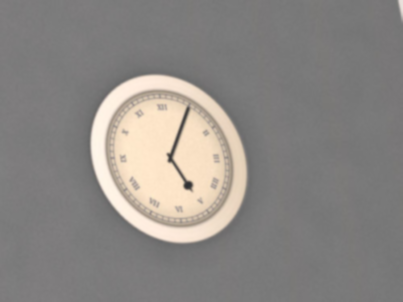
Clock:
5 h 05 min
